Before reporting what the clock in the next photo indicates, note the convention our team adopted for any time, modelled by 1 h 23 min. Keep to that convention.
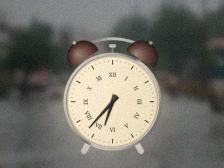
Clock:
6 h 37 min
